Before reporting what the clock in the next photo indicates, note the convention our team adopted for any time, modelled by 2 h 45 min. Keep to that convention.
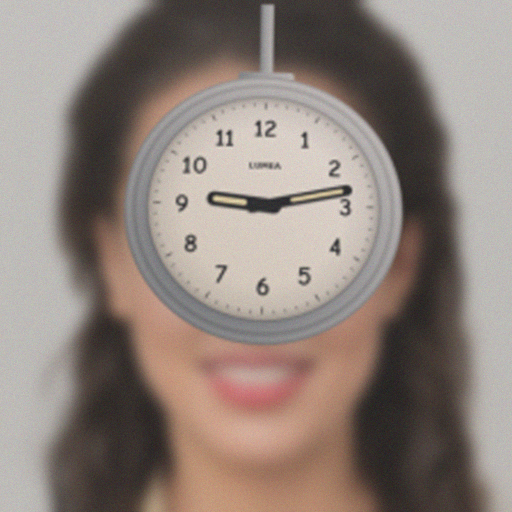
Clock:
9 h 13 min
